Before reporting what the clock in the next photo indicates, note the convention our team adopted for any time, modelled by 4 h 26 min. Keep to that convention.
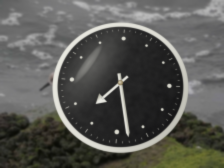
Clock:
7 h 28 min
